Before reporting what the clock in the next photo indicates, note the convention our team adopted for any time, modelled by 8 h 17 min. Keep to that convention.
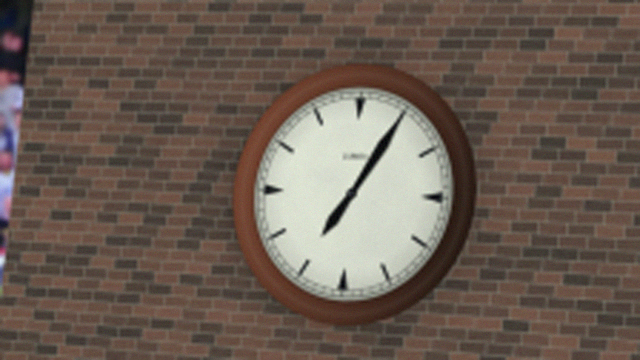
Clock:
7 h 05 min
